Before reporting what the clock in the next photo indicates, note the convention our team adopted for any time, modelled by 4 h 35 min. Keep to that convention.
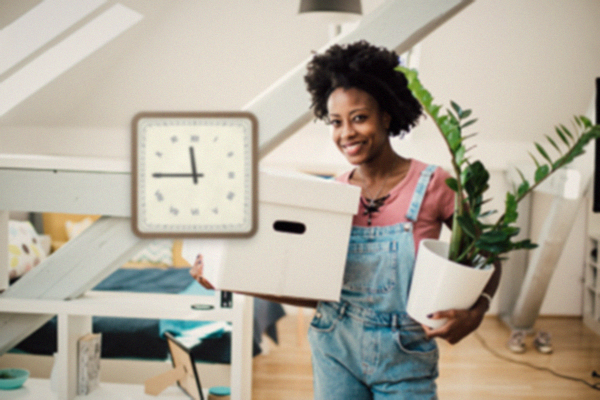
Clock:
11 h 45 min
